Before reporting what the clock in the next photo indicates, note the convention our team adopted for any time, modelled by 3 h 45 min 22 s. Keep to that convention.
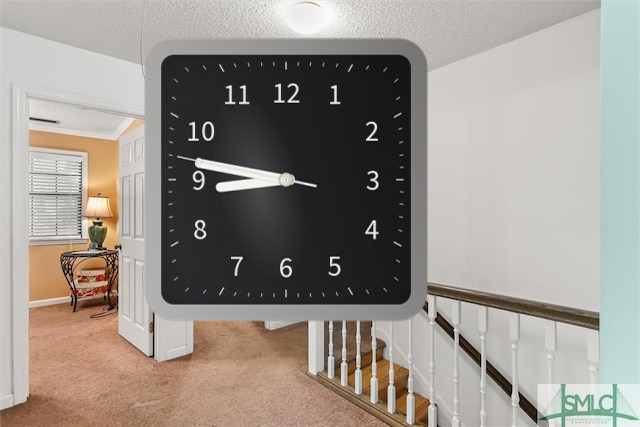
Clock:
8 h 46 min 47 s
